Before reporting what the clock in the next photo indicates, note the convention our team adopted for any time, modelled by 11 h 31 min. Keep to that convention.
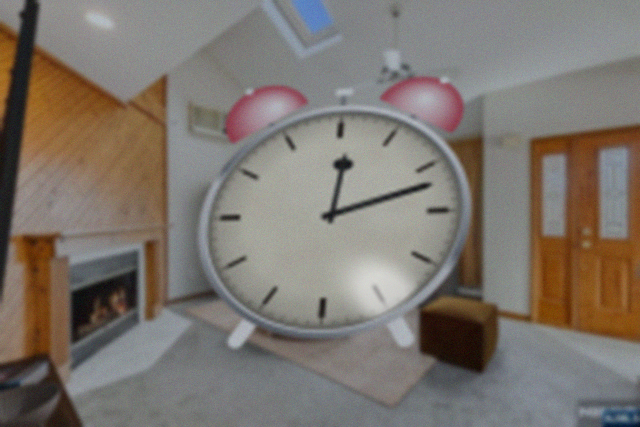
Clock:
12 h 12 min
